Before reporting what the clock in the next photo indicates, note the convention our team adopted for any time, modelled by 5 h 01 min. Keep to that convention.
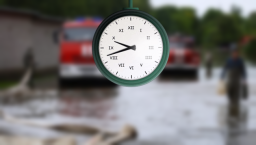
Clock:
9 h 42 min
